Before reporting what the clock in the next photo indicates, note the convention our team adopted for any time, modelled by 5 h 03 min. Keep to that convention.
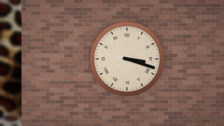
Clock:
3 h 18 min
